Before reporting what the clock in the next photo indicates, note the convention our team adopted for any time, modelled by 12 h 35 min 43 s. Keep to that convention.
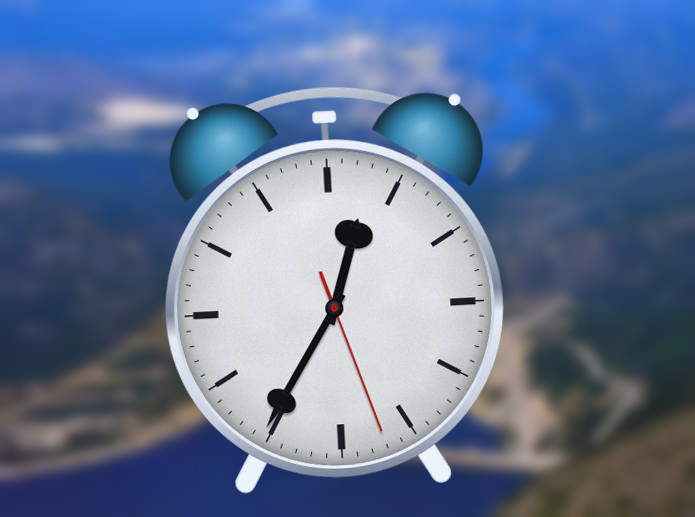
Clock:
12 h 35 min 27 s
